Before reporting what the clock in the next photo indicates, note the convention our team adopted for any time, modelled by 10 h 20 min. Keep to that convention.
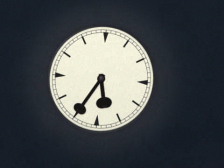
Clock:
5 h 35 min
